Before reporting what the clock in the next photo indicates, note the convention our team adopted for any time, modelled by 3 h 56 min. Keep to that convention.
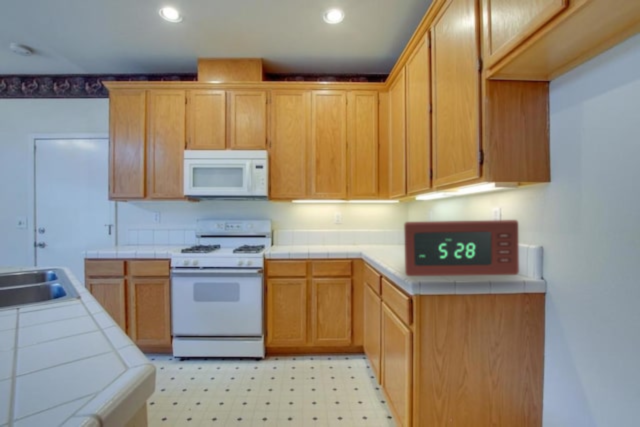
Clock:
5 h 28 min
